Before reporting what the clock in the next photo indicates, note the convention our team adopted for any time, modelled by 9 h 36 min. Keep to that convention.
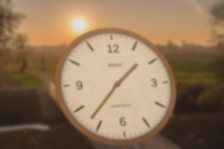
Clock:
1 h 37 min
